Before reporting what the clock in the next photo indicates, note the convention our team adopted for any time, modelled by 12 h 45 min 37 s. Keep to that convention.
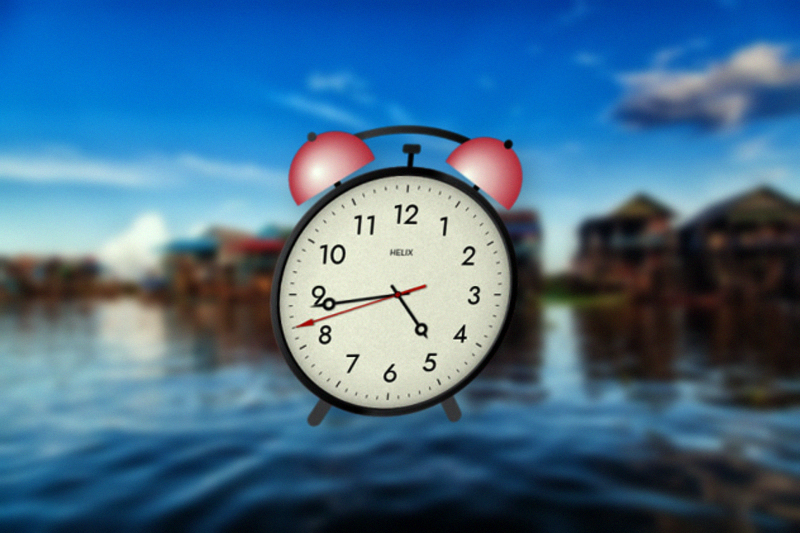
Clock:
4 h 43 min 42 s
